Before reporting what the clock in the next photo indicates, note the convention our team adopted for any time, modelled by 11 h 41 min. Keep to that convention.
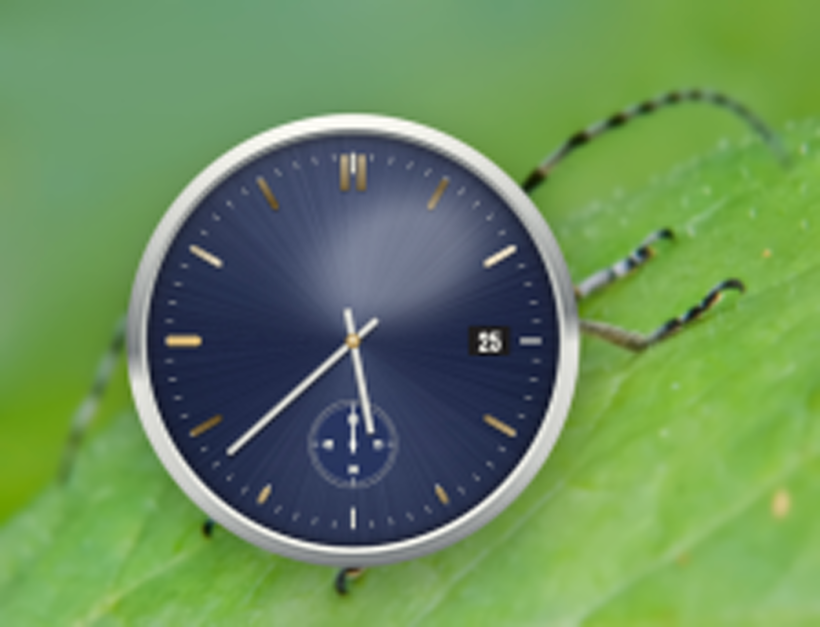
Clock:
5 h 38 min
